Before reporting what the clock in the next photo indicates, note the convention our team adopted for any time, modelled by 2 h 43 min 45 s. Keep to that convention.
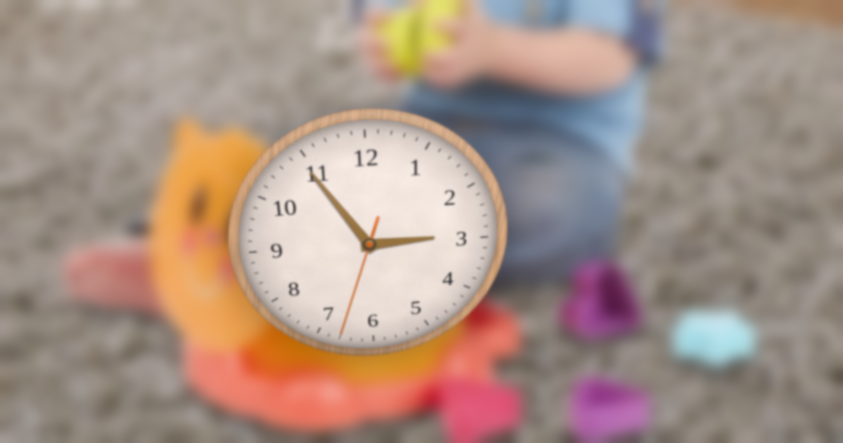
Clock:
2 h 54 min 33 s
